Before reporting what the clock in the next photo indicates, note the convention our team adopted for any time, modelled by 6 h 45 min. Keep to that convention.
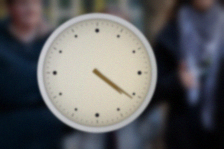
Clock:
4 h 21 min
